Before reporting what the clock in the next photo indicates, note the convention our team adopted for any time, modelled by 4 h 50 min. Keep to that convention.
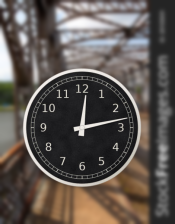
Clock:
12 h 13 min
